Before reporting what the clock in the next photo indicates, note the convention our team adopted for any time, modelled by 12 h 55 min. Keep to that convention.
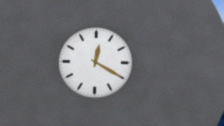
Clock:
12 h 20 min
